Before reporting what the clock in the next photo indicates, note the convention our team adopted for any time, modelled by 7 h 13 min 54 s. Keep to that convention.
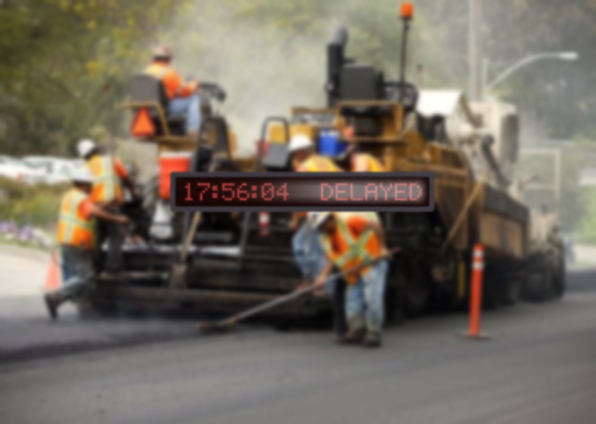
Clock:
17 h 56 min 04 s
